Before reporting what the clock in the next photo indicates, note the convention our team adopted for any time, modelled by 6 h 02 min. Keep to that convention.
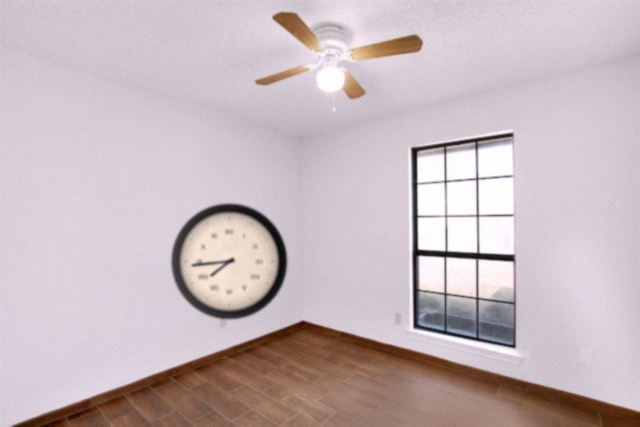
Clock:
7 h 44 min
